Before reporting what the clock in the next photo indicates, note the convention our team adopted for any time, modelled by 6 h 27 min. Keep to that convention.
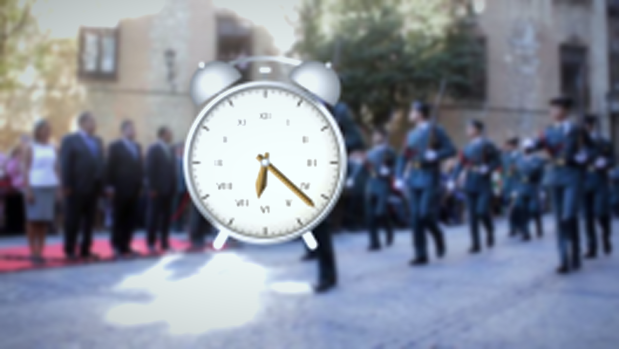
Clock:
6 h 22 min
